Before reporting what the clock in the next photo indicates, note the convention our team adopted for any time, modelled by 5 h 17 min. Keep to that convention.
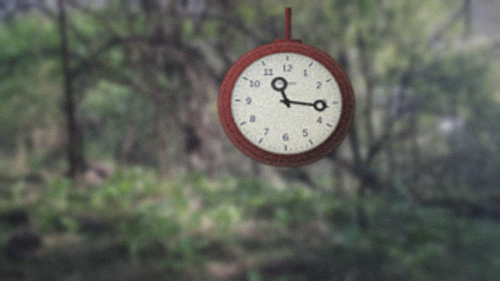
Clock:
11 h 16 min
